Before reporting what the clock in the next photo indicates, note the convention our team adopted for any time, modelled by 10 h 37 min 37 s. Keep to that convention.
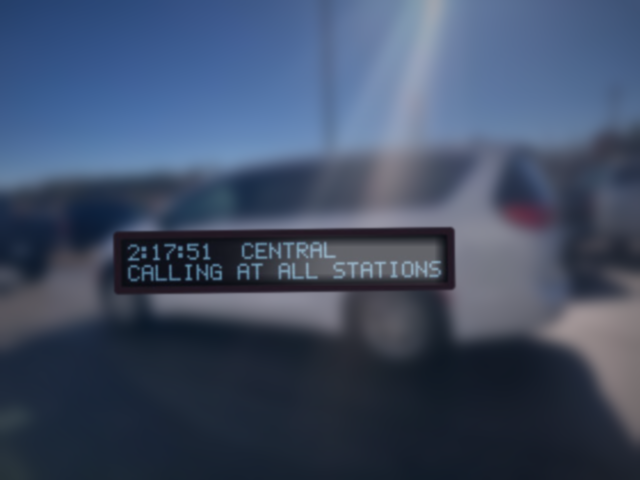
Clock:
2 h 17 min 51 s
